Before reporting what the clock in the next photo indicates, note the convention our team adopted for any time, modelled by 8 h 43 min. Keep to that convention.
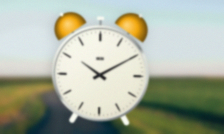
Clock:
10 h 10 min
